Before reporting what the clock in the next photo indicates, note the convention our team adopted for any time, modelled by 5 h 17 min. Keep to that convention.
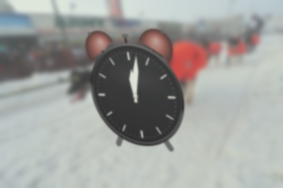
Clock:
12 h 02 min
